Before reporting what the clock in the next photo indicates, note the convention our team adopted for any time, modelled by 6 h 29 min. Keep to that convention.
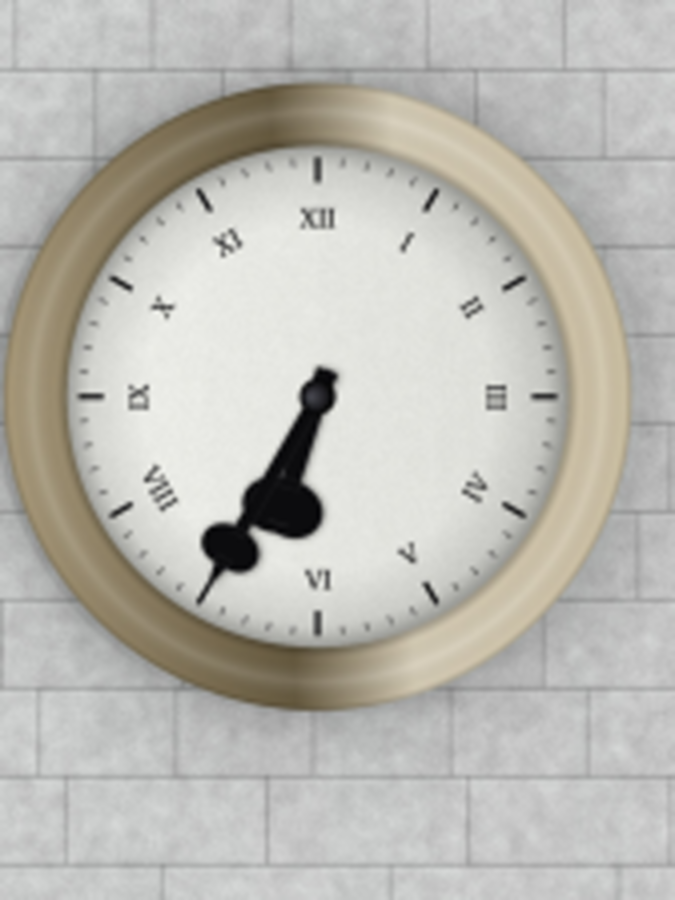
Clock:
6 h 35 min
